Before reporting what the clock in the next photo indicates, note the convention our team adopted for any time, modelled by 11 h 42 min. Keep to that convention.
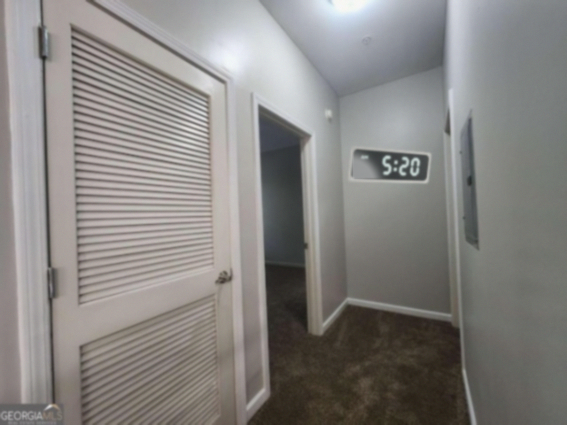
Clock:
5 h 20 min
